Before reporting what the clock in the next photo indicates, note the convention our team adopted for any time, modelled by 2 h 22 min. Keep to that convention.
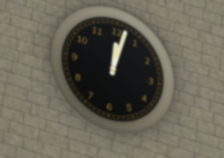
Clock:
12 h 02 min
